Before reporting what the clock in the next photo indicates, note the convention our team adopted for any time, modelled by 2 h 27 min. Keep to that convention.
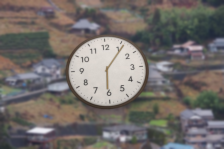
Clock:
6 h 06 min
